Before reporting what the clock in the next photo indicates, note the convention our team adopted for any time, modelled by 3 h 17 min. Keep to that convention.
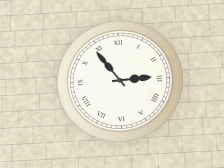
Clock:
2 h 54 min
